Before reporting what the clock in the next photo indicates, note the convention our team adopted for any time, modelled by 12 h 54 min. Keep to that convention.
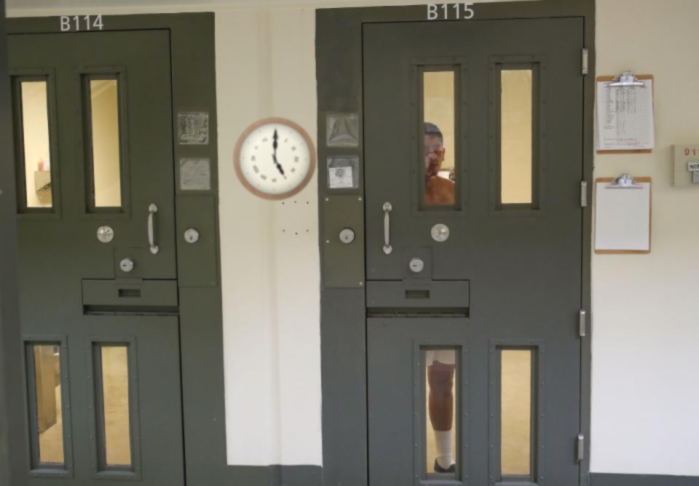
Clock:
5 h 00 min
